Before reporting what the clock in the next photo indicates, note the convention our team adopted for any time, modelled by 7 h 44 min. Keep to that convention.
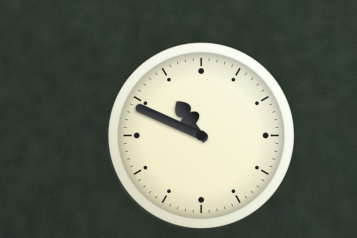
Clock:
10 h 49 min
